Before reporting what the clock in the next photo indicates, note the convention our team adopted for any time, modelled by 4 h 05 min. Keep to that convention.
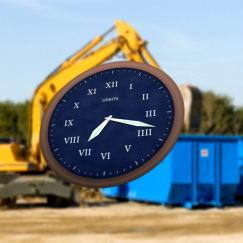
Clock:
7 h 18 min
